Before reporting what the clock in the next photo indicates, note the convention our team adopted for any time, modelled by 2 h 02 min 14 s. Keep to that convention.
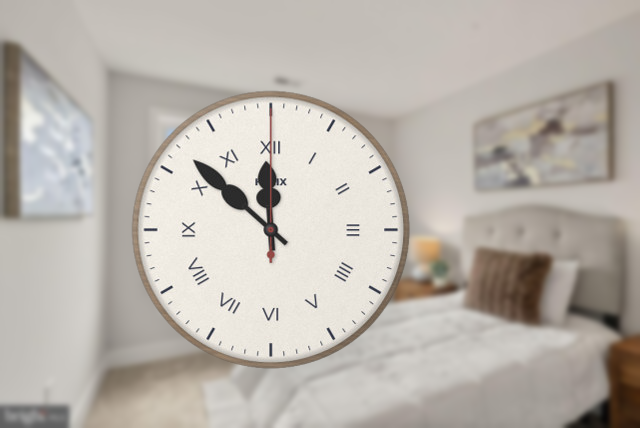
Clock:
11 h 52 min 00 s
